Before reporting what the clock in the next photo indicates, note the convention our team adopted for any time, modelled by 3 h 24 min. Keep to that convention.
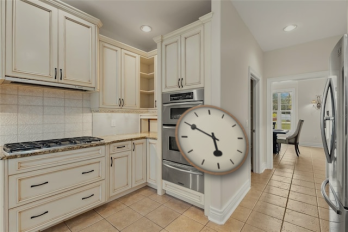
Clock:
5 h 50 min
